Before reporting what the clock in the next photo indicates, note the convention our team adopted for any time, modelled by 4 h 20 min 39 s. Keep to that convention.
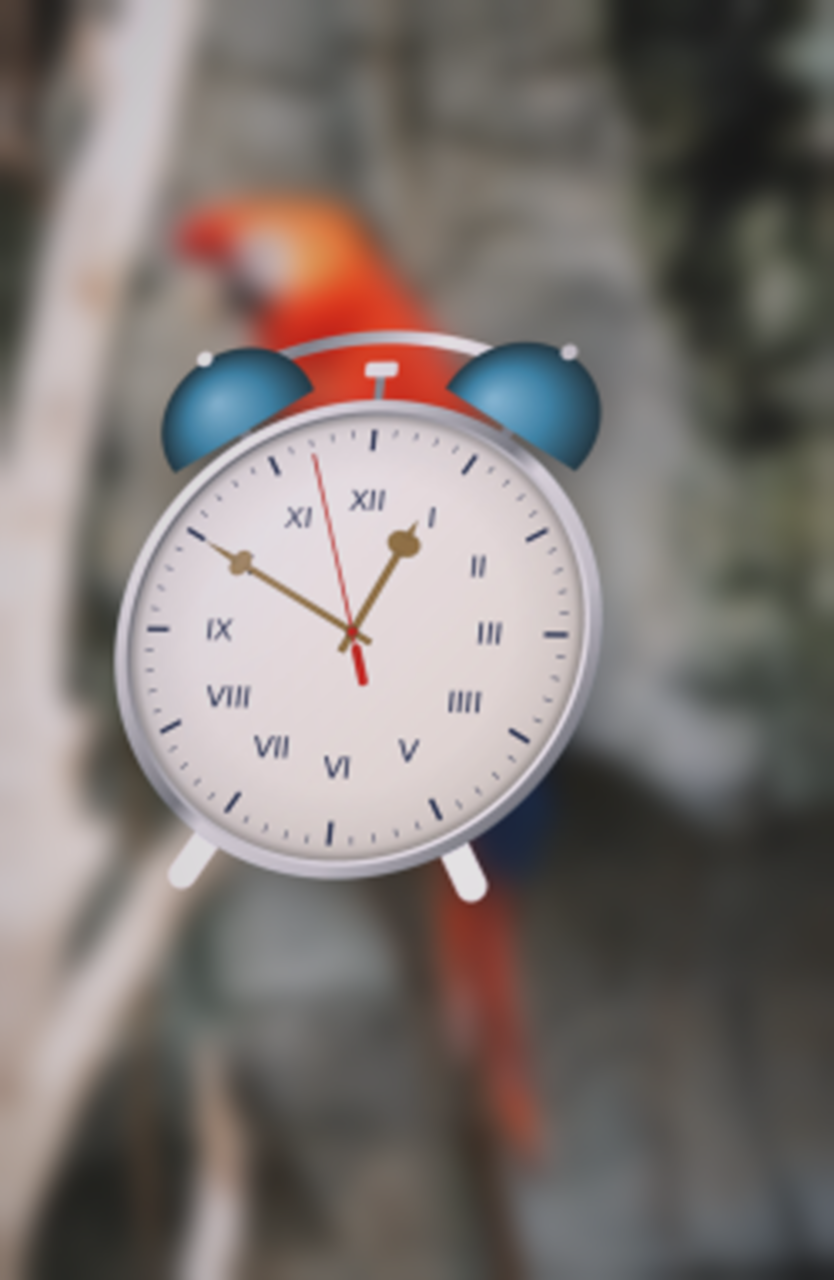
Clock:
12 h 49 min 57 s
